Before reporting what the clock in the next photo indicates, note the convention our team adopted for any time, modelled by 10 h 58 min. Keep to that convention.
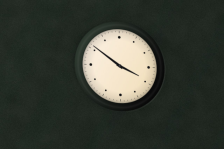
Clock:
3 h 51 min
